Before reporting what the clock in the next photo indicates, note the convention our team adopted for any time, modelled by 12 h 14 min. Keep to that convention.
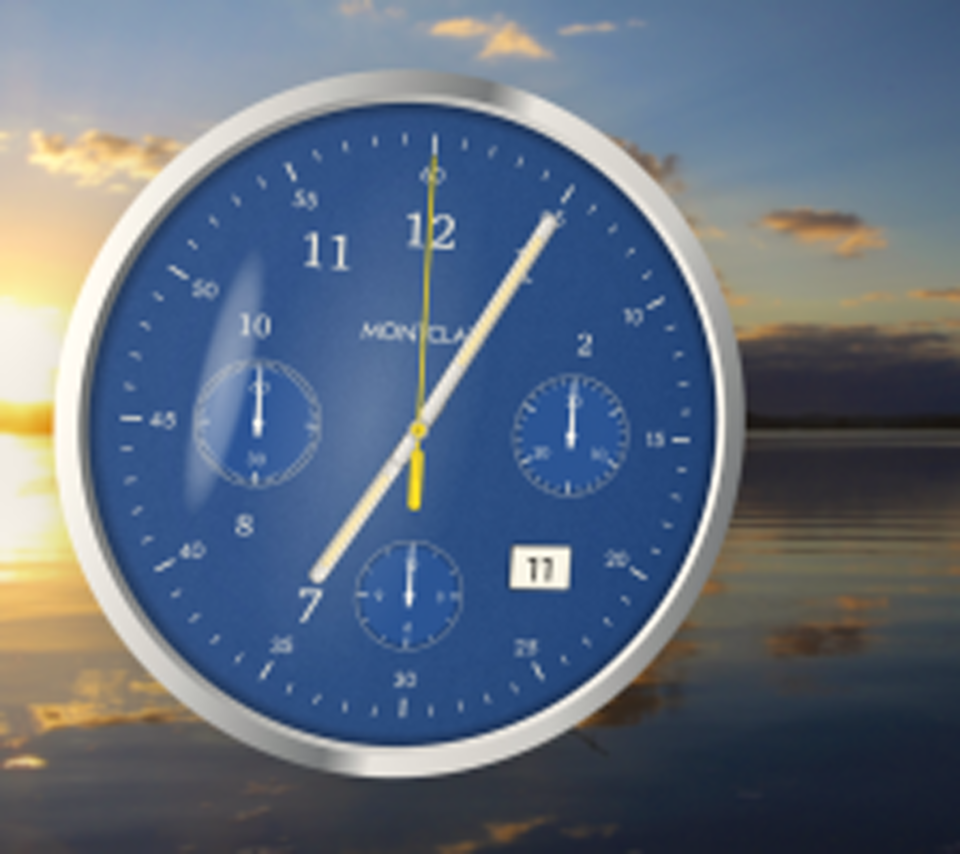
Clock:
7 h 05 min
